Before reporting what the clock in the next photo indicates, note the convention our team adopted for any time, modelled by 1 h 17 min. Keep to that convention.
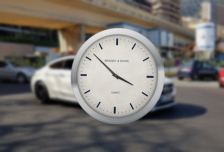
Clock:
3 h 52 min
